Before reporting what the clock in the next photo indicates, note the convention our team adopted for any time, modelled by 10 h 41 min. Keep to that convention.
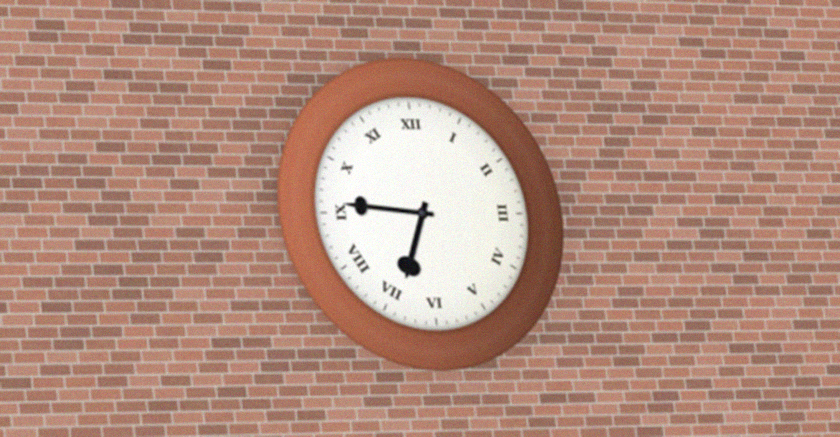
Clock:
6 h 46 min
